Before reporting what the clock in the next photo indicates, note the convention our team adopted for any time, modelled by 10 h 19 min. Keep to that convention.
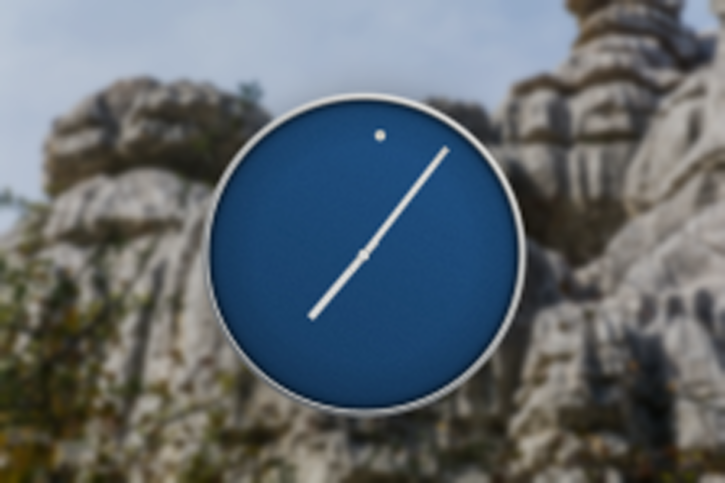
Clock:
7 h 05 min
